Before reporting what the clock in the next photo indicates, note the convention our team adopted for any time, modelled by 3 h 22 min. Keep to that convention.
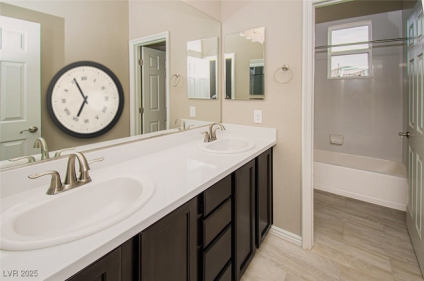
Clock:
6 h 56 min
